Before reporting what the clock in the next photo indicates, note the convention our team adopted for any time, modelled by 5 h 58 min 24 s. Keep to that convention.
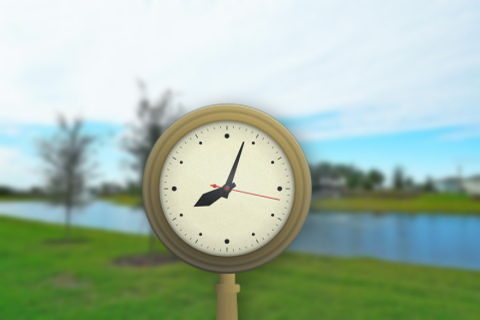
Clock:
8 h 03 min 17 s
